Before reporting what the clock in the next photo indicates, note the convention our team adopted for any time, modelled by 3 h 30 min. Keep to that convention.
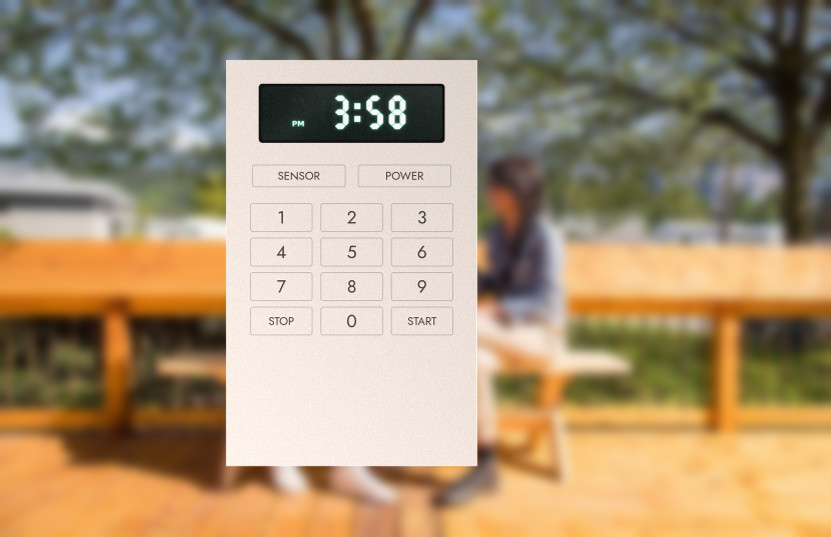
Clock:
3 h 58 min
